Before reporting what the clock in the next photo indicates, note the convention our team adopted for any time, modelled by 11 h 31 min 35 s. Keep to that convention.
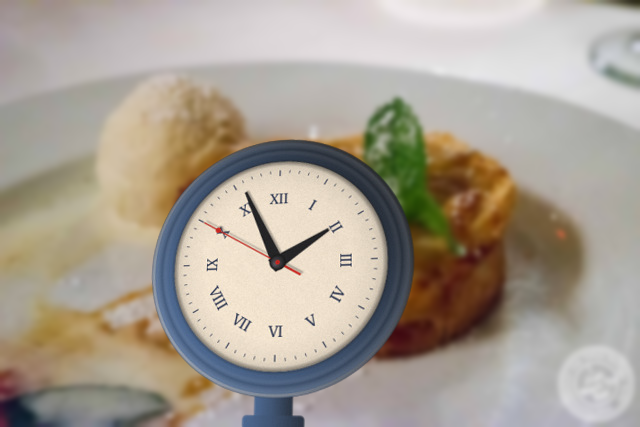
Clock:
1 h 55 min 50 s
